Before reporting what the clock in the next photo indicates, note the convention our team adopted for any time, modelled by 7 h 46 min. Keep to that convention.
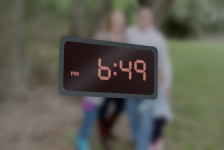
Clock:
6 h 49 min
